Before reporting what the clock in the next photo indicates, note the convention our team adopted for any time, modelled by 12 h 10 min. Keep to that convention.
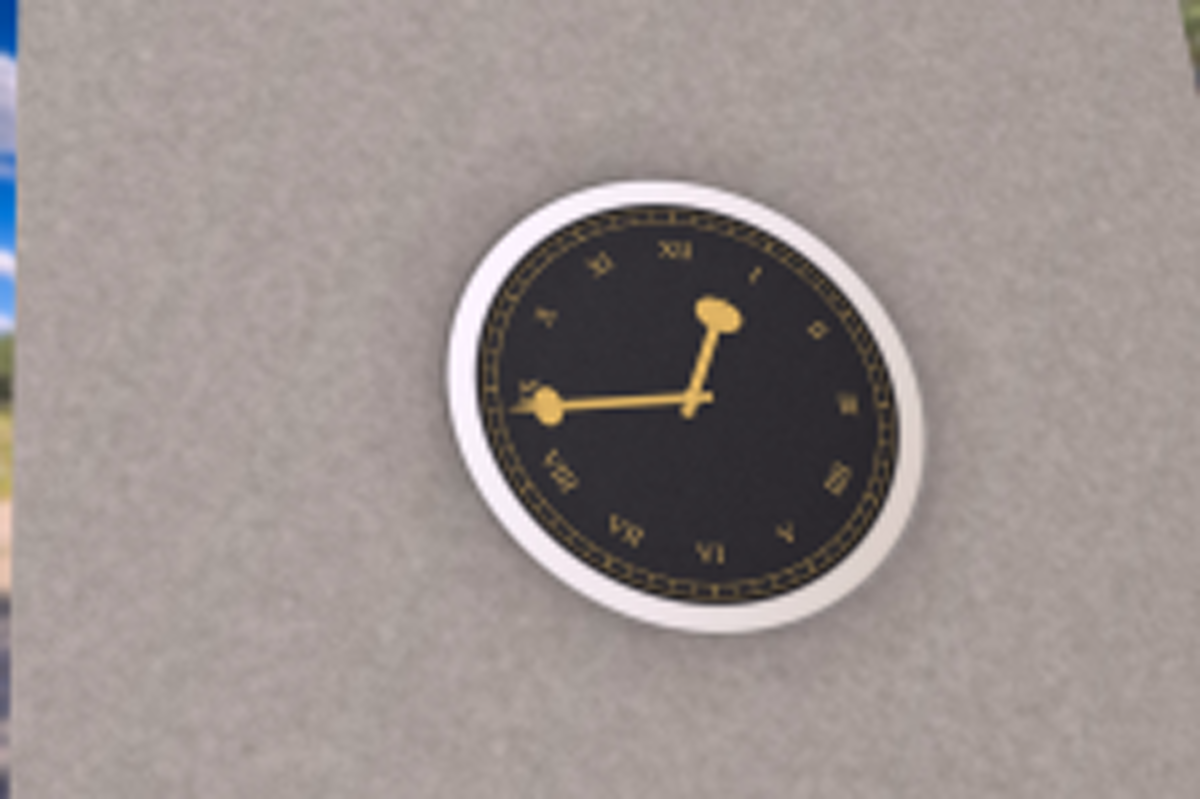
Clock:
12 h 44 min
